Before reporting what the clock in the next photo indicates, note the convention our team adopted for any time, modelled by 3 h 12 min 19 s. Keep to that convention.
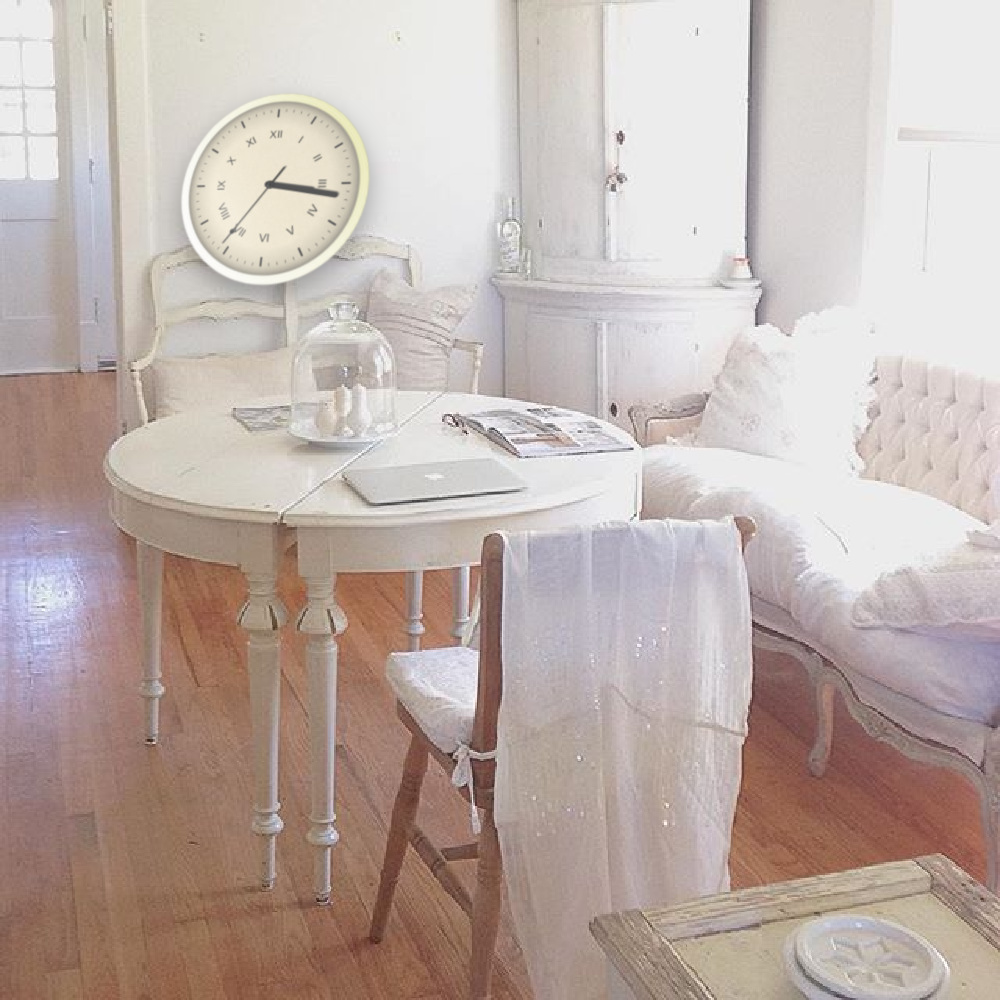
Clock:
3 h 16 min 36 s
